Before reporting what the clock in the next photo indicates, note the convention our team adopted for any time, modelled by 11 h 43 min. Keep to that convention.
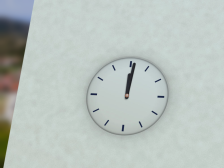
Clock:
12 h 01 min
